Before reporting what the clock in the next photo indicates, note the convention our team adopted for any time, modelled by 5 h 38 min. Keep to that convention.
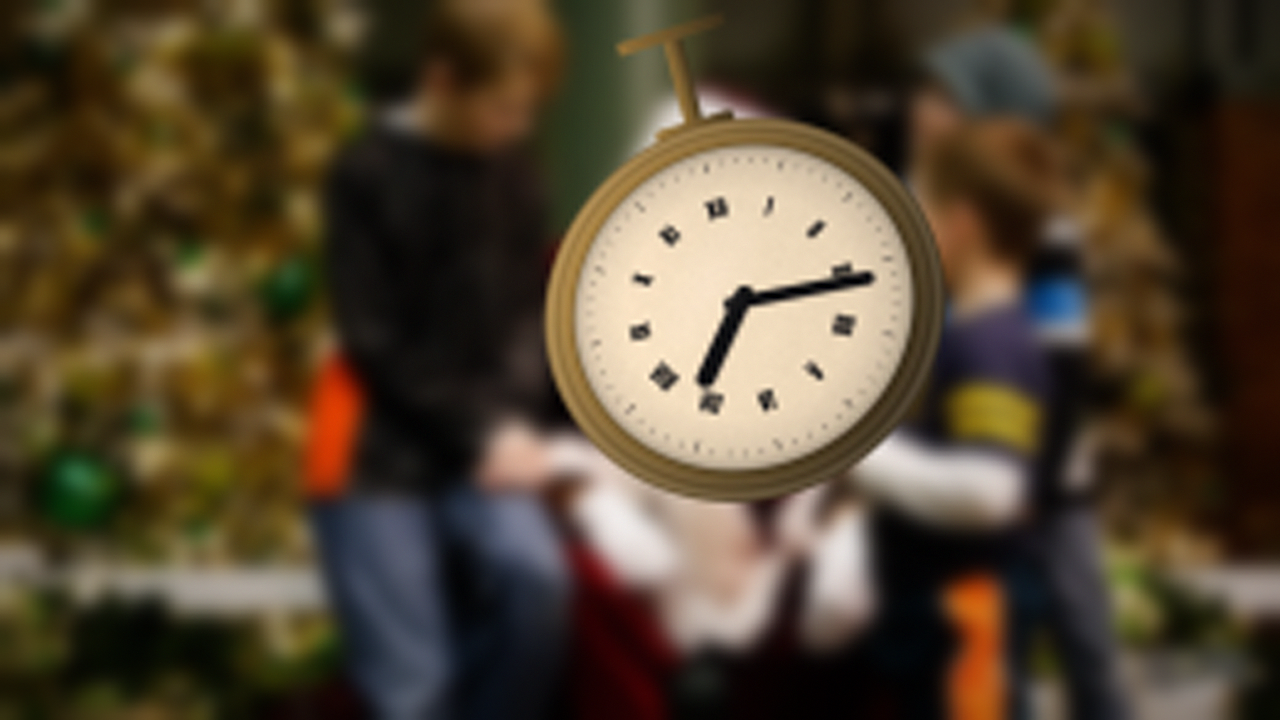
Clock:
7 h 16 min
